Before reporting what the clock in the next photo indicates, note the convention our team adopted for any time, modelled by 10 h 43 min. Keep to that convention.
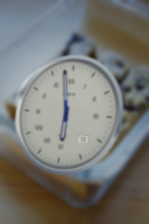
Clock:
5 h 58 min
